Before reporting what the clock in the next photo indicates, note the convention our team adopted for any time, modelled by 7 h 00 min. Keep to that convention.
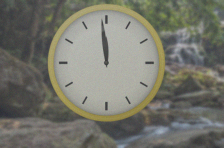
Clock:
11 h 59 min
